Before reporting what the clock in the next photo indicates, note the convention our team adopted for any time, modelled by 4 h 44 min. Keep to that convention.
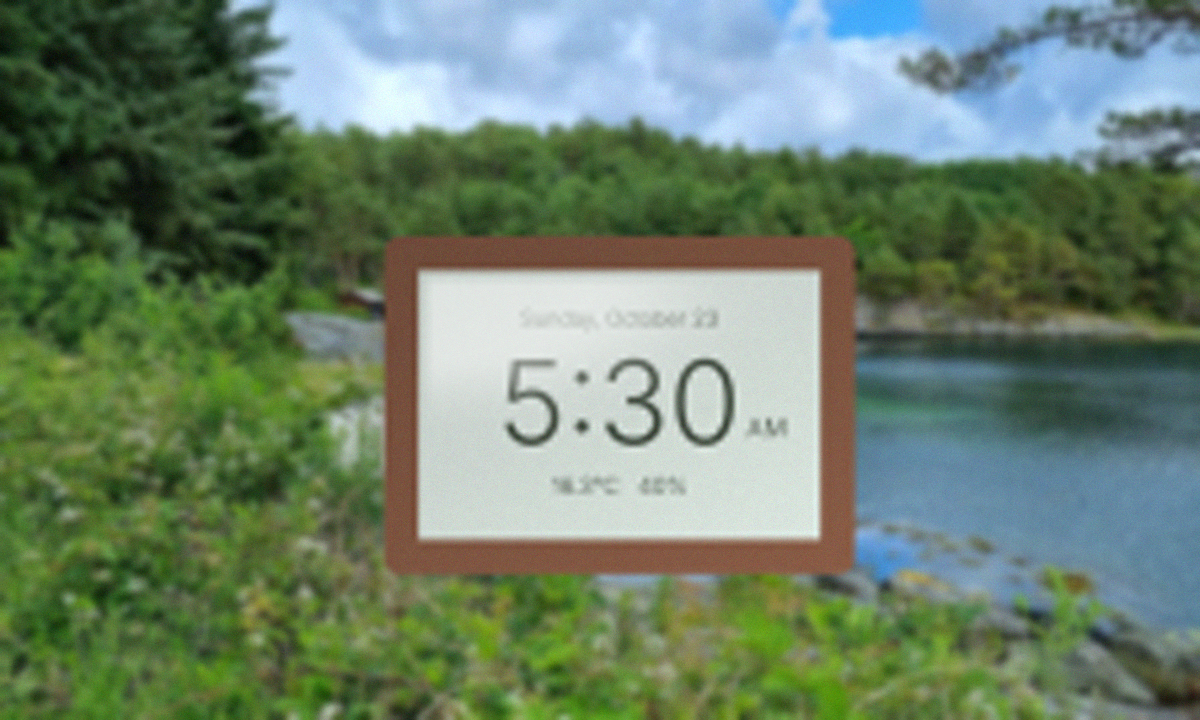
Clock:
5 h 30 min
